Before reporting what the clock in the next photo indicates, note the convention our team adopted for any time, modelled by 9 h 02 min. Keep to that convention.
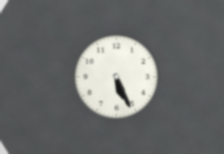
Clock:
5 h 26 min
